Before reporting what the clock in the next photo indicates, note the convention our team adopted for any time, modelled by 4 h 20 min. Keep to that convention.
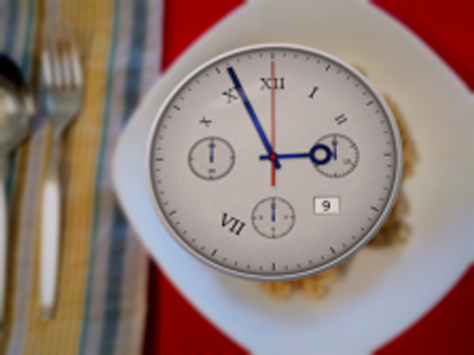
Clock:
2 h 56 min
